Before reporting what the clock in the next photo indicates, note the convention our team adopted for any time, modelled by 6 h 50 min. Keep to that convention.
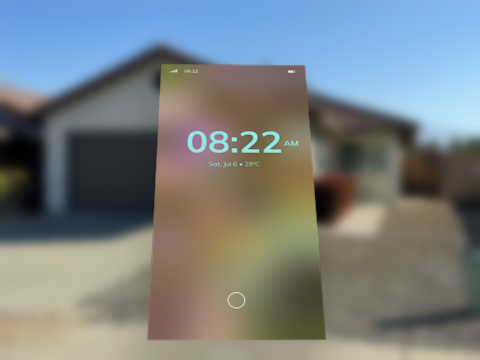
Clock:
8 h 22 min
